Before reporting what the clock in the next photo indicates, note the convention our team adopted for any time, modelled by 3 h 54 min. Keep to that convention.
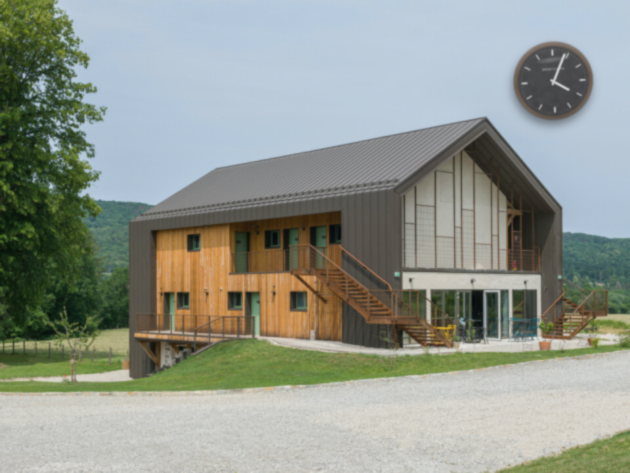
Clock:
4 h 04 min
